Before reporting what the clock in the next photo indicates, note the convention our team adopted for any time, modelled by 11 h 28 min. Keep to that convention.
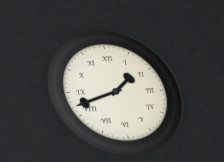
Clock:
1 h 42 min
